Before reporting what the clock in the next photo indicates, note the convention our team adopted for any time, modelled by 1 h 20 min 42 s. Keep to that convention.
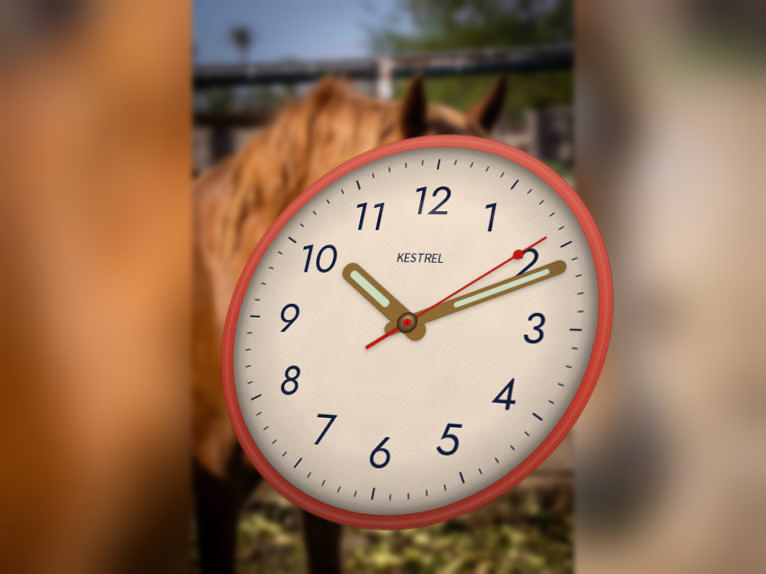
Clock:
10 h 11 min 09 s
